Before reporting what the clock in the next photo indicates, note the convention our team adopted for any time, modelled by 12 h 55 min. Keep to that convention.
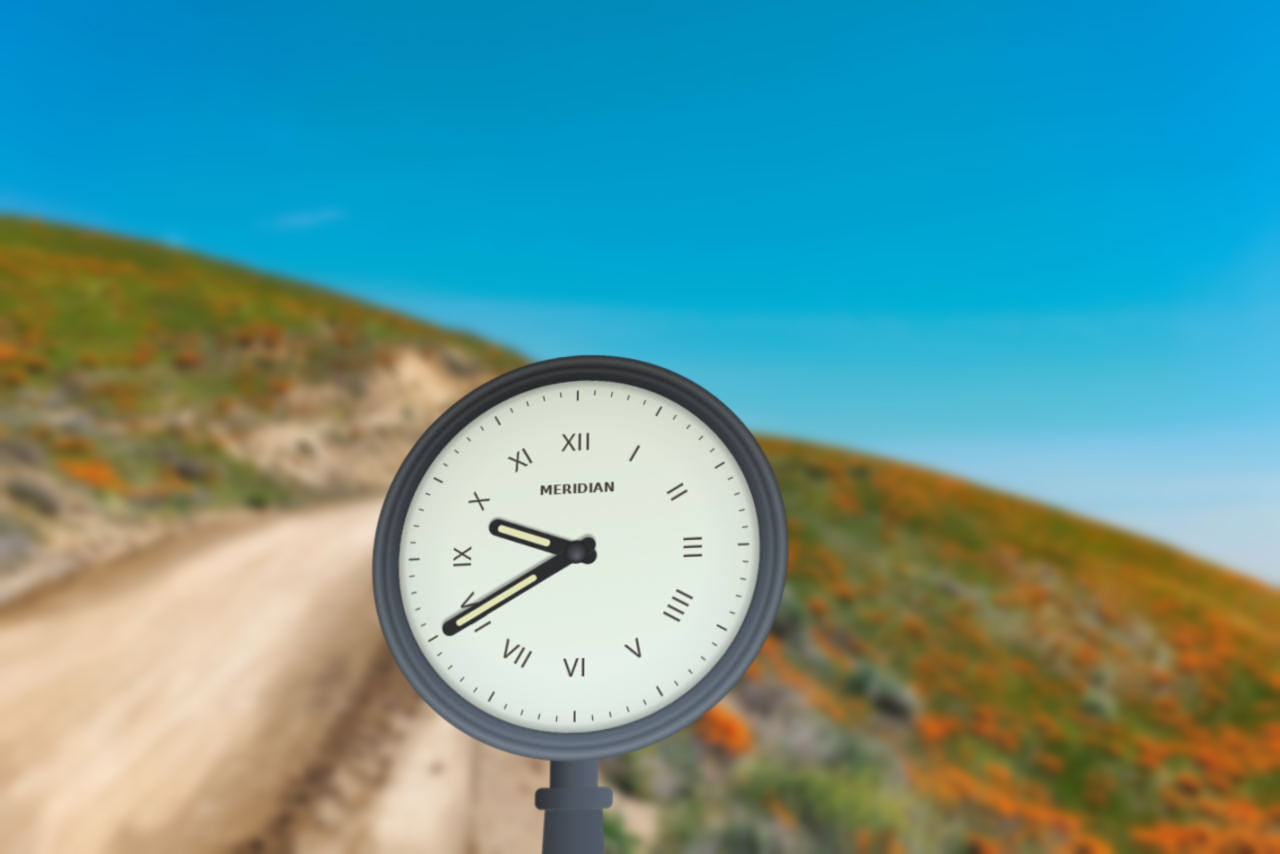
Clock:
9 h 40 min
